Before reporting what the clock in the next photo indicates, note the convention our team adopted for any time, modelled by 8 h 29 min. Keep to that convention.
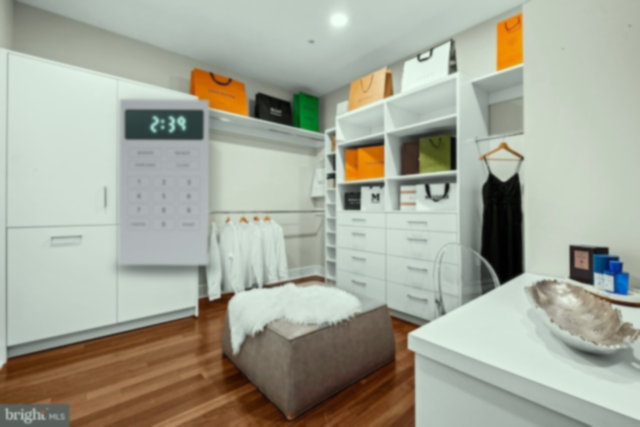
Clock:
2 h 39 min
